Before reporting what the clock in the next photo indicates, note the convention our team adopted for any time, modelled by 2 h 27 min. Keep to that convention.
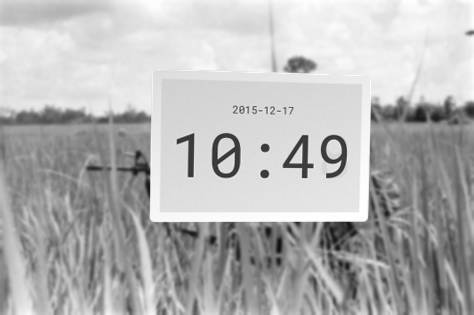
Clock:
10 h 49 min
